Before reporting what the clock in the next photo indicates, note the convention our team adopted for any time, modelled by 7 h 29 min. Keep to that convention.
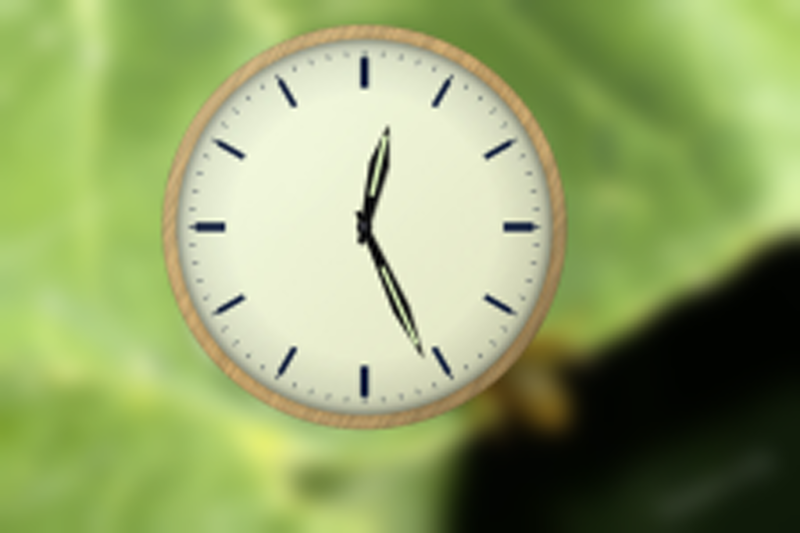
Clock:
12 h 26 min
